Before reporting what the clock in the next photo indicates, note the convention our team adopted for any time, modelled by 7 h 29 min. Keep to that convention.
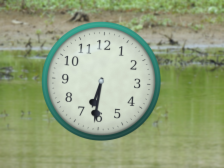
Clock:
6 h 31 min
